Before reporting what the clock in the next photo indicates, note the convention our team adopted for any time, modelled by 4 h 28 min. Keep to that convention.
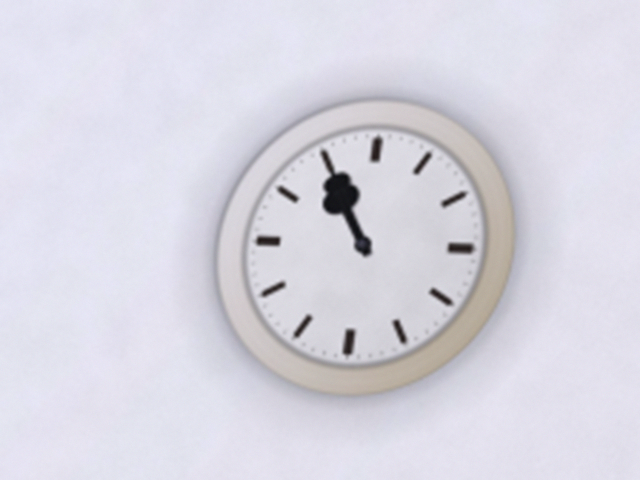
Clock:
10 h 55 min
